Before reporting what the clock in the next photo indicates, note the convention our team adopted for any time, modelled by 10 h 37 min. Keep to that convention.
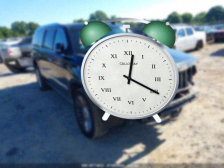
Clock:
12 h 20 min
